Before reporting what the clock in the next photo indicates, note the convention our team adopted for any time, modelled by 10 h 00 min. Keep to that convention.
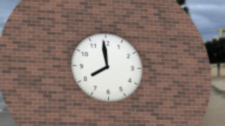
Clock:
7 h 59 min
